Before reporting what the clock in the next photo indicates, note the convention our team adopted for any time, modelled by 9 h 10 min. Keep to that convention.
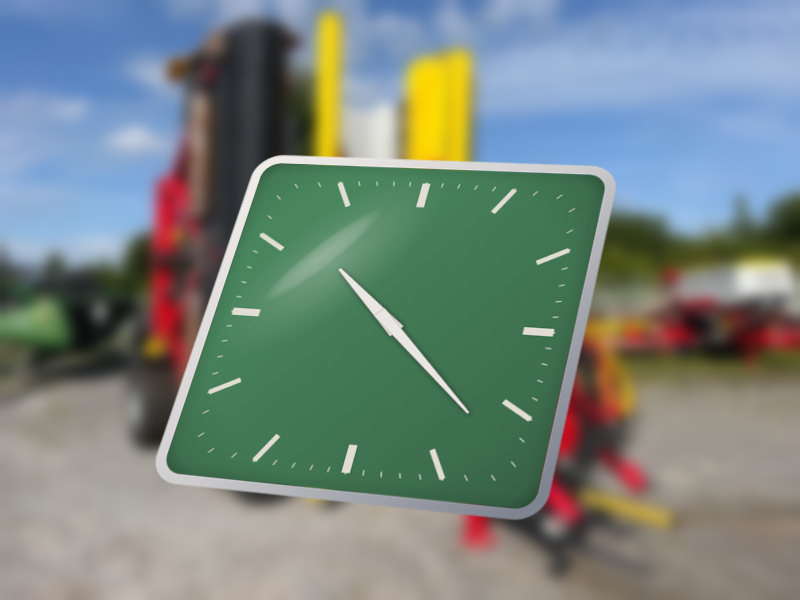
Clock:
10 h 22 min
